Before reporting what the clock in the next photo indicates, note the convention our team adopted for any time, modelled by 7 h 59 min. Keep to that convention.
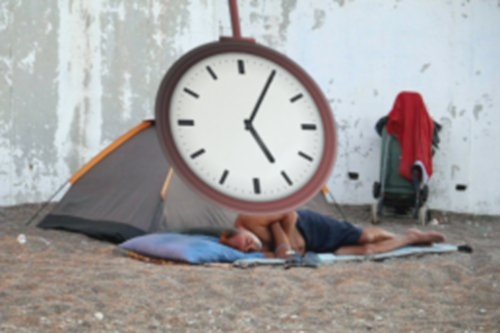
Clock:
5 h 05 min
